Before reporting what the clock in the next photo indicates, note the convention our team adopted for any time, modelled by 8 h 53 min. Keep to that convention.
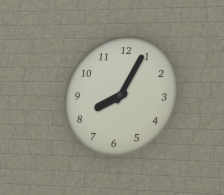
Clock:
8 h 04 min
